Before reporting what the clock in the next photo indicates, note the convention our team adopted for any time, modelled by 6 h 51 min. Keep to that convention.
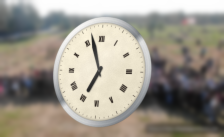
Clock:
6 h 57 min
